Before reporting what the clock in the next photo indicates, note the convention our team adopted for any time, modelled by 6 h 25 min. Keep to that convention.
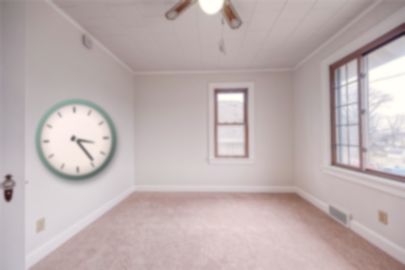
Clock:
3 h 24 min
